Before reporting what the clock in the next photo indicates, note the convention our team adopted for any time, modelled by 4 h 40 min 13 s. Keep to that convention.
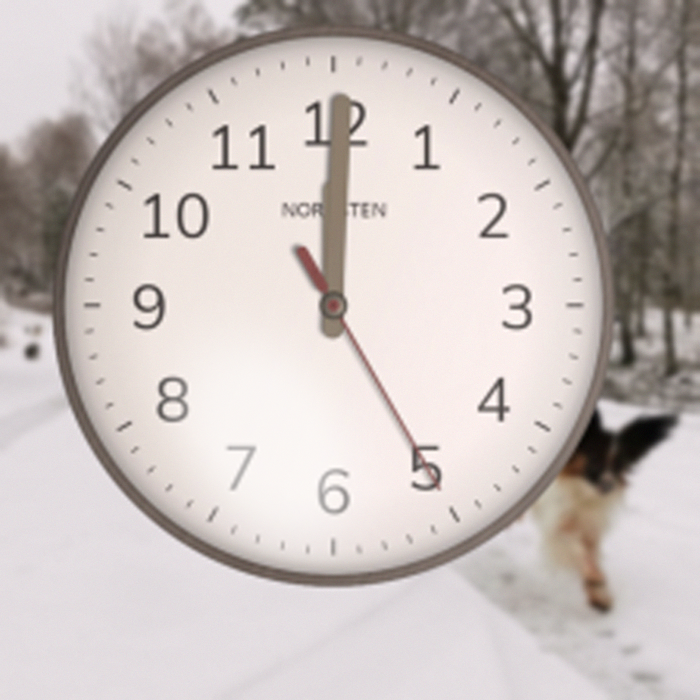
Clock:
12 h 00 min 25 s
